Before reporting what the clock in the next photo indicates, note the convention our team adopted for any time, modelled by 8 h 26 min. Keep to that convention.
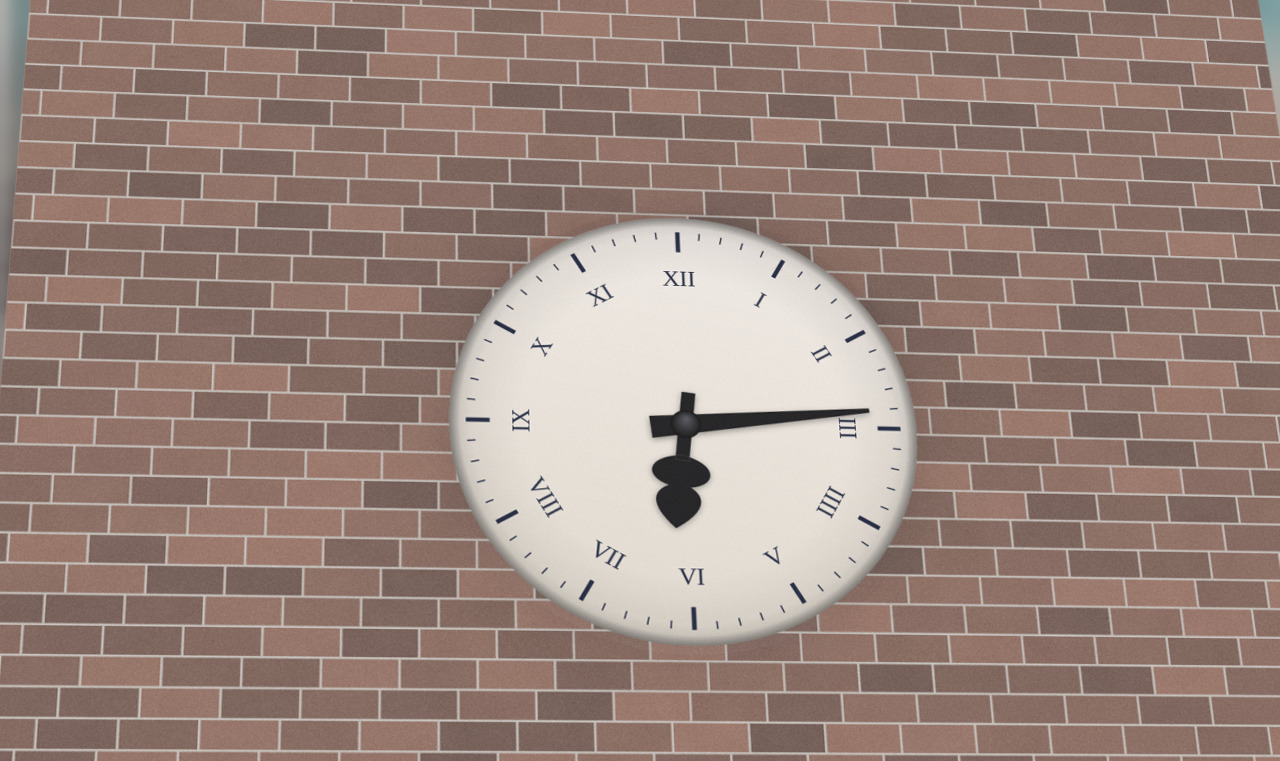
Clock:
6 h 14 min
